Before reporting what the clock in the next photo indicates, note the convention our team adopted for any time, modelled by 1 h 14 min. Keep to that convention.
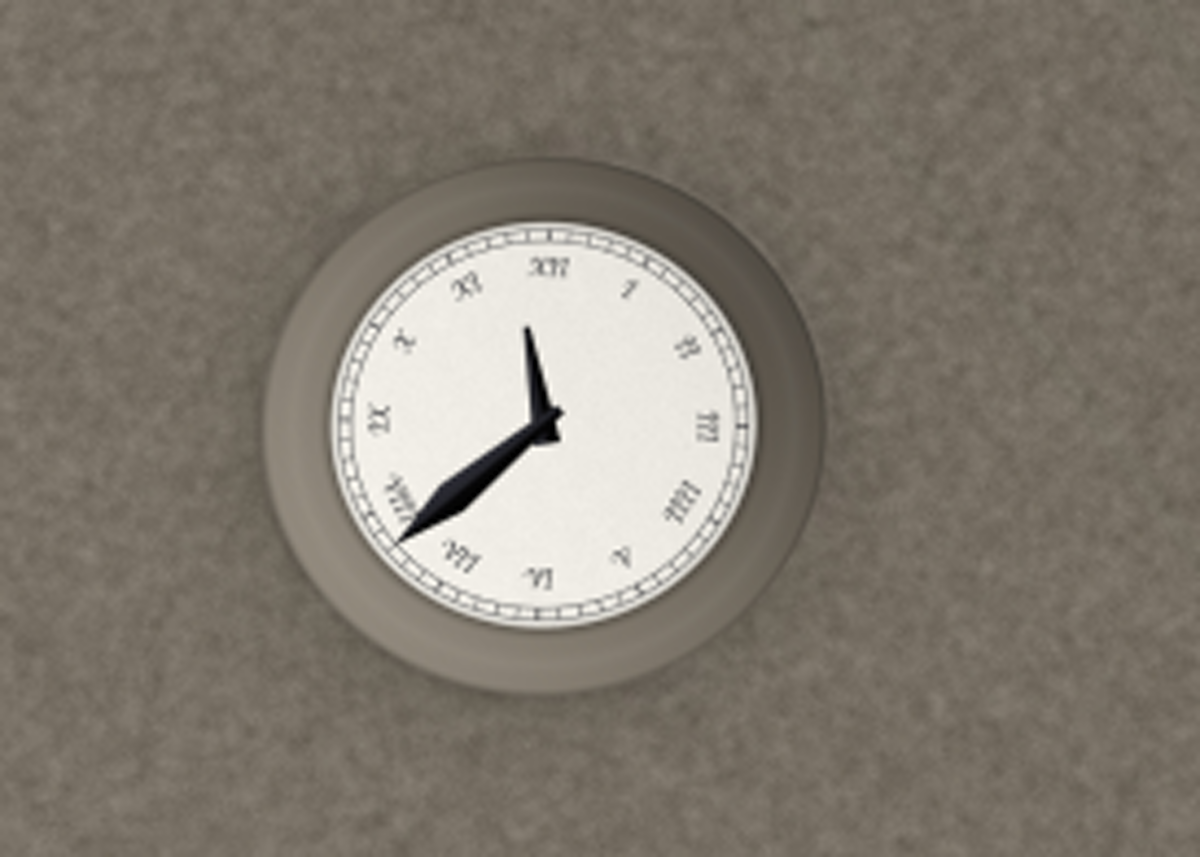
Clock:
11 h 38 min
